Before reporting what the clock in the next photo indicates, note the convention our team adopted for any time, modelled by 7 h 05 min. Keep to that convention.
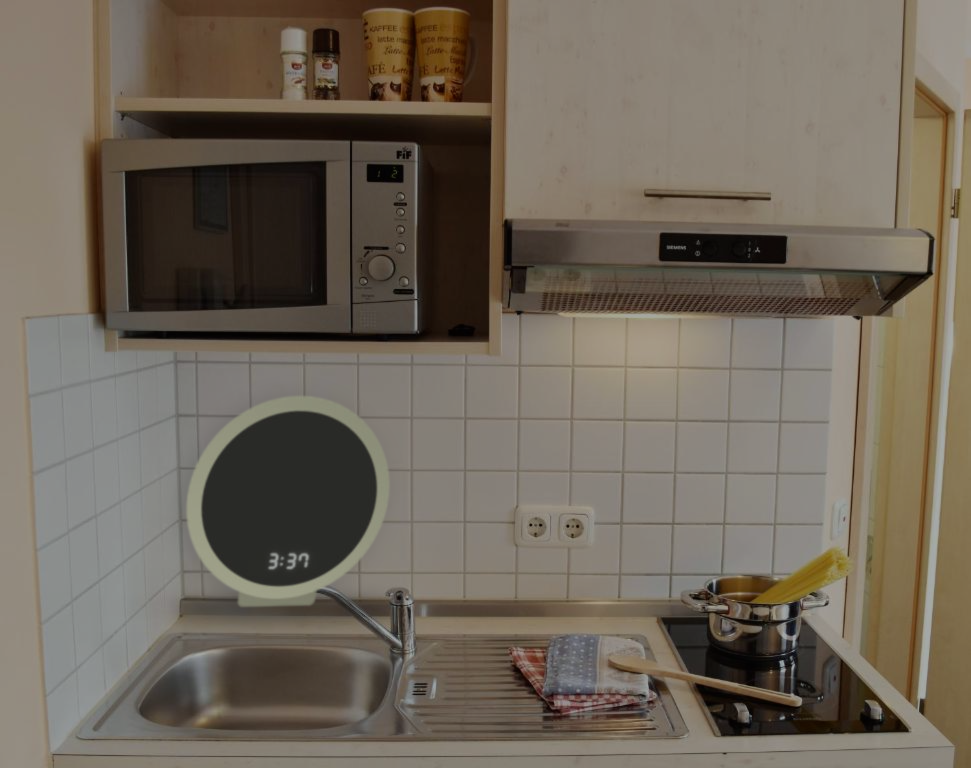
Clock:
3 h 37 min
